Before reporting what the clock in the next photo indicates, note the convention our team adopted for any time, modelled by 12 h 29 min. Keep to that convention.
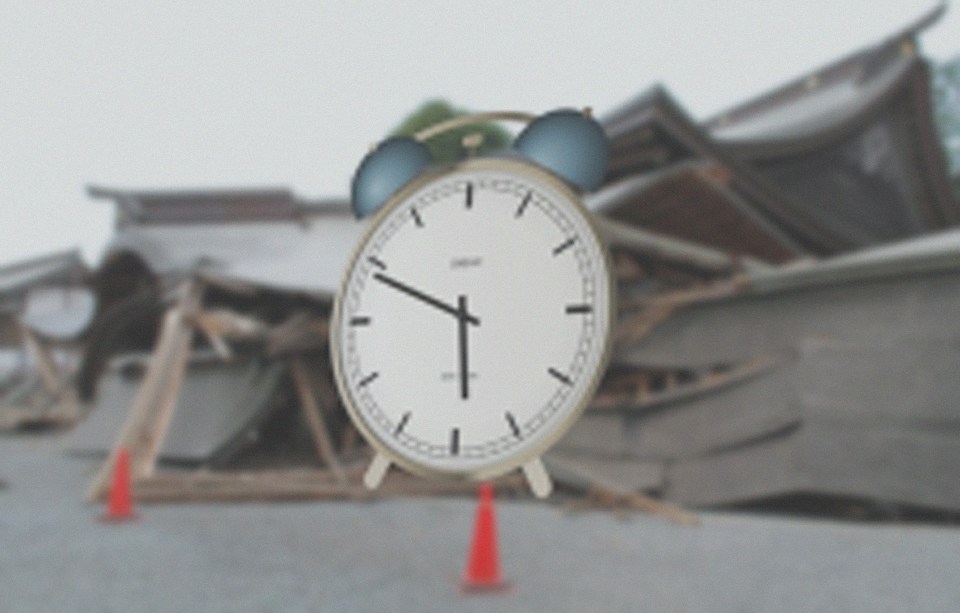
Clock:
5 h 49 min
